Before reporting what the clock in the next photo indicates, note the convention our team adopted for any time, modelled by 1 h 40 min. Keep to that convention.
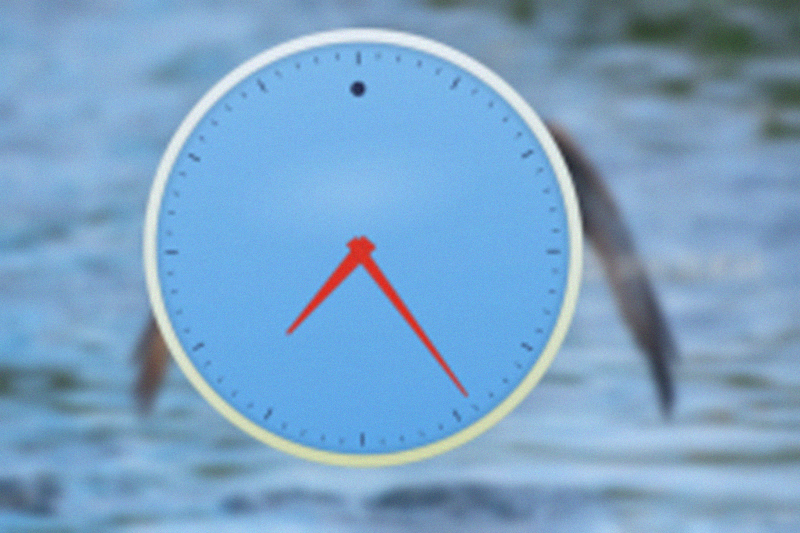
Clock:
7 h 24 min
